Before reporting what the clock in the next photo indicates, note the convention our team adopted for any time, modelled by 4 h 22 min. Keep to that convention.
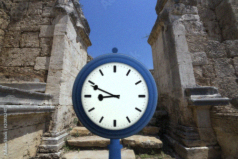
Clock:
8 h 49 min
